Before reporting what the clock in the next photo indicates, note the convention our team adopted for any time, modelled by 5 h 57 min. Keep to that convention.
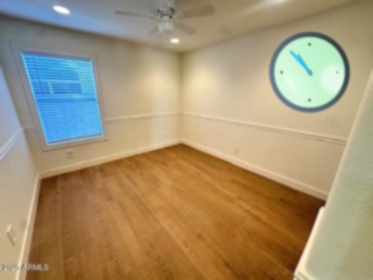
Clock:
10 h 53 min
